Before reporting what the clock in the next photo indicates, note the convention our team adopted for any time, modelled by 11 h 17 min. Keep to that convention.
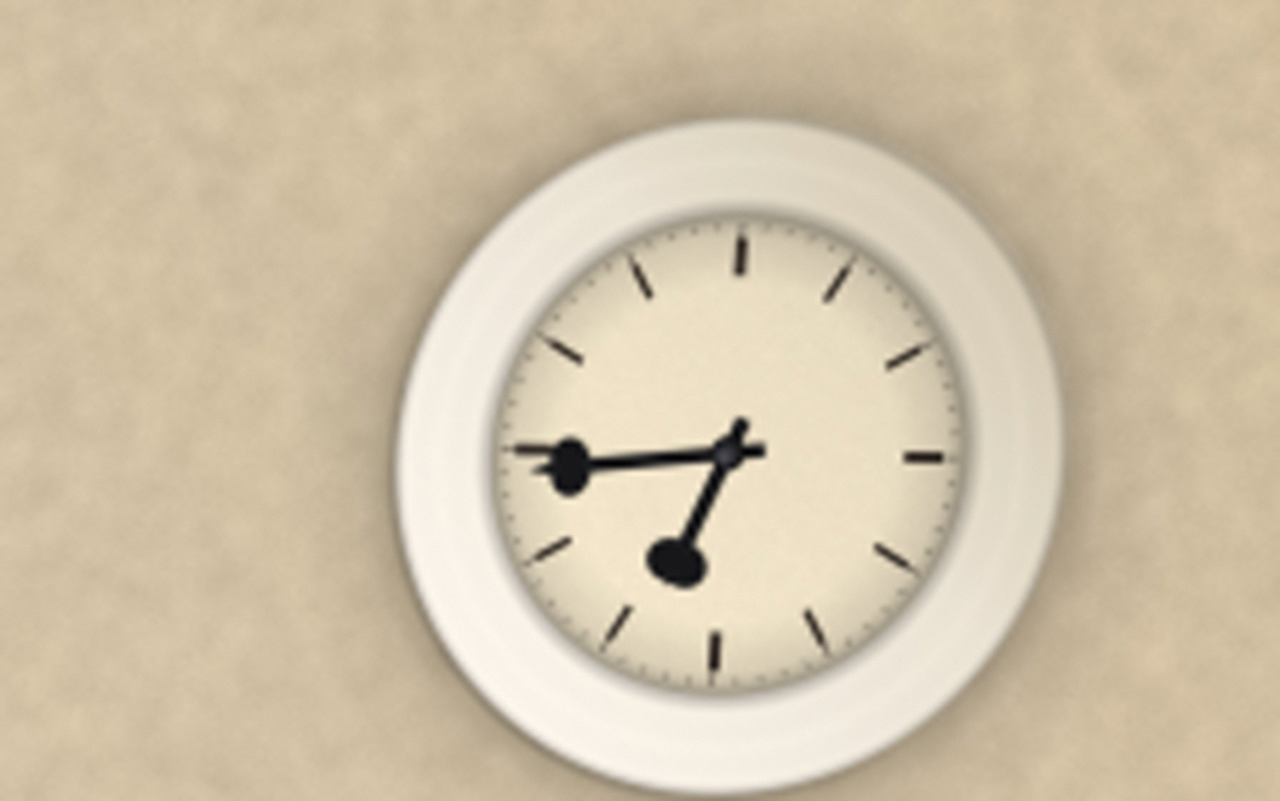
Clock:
6 h 44 min
